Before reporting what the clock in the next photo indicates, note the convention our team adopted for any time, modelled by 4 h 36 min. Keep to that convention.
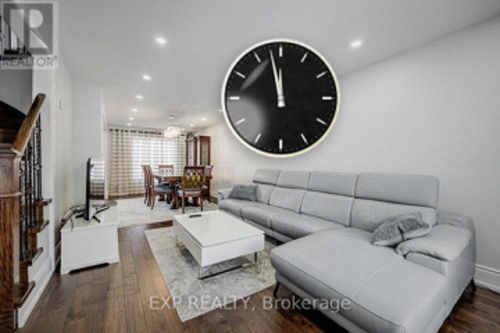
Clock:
11 h 58 min
